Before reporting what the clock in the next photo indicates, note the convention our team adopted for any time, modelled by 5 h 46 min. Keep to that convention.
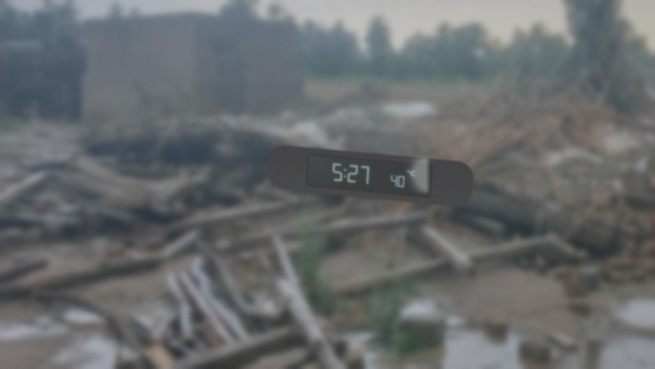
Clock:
5 h 27 min
